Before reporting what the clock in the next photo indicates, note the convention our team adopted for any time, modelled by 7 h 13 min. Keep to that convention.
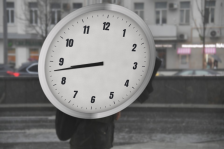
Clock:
8 h 43 min
